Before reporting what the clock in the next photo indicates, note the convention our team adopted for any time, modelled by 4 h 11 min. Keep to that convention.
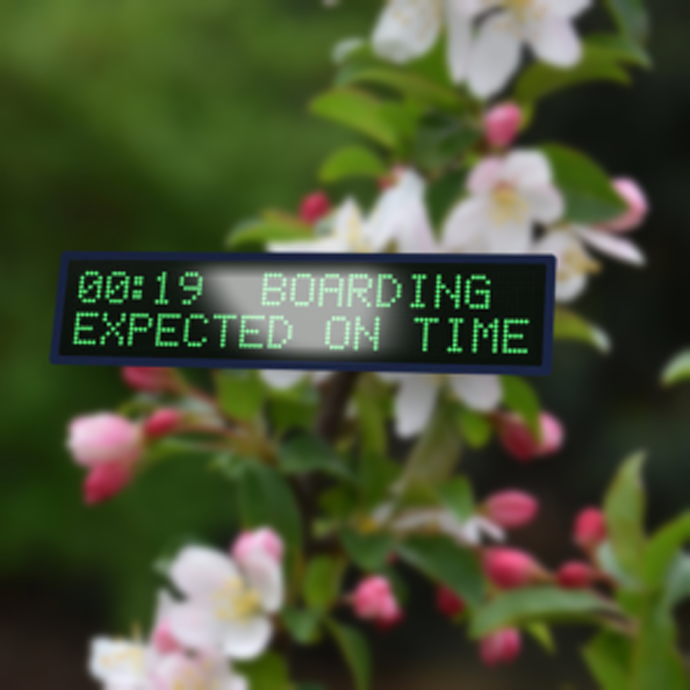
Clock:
0 h 19 min
